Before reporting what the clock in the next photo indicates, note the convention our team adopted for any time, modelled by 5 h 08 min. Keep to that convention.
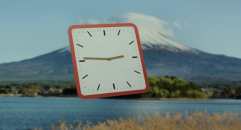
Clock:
2 h 46 min
